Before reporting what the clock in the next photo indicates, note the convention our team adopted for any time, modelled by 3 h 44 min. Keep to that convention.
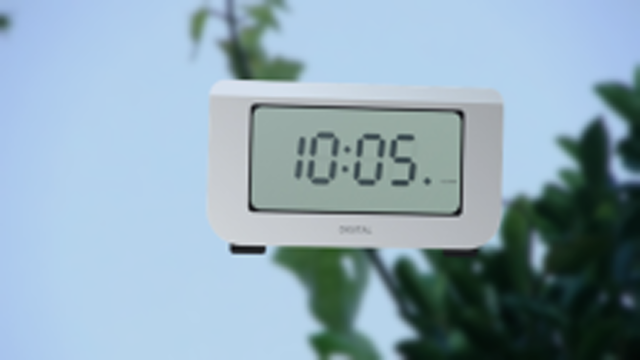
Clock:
10 h 05 min
